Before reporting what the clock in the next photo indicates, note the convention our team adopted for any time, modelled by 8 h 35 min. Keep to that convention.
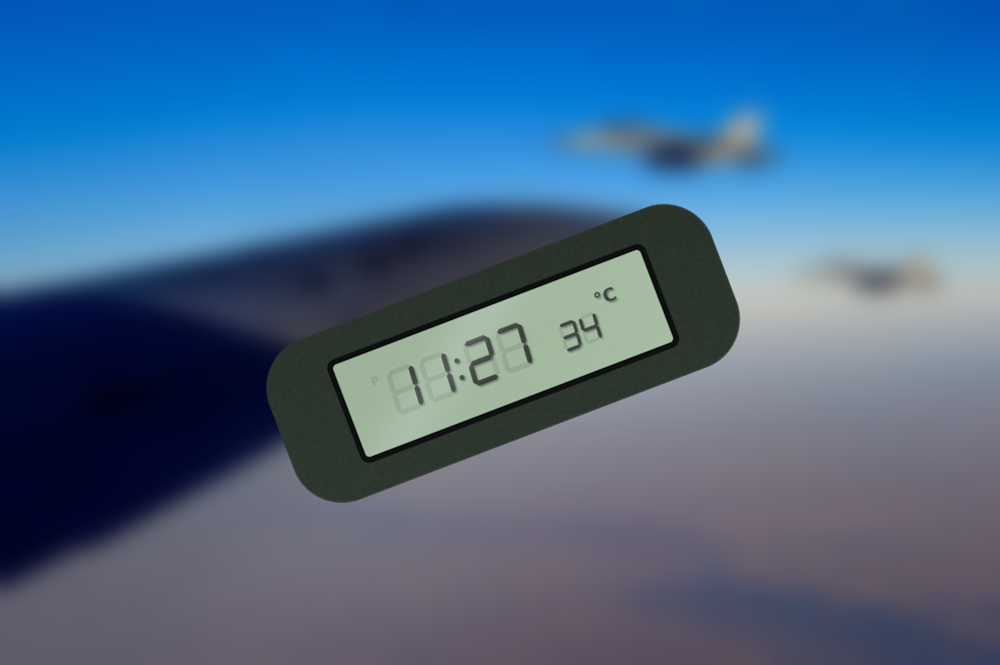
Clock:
11 h 27 min
